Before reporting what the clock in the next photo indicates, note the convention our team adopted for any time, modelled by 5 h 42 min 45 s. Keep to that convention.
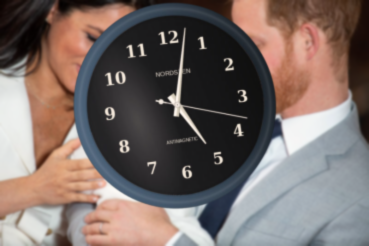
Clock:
5 h 02 min 18 s
